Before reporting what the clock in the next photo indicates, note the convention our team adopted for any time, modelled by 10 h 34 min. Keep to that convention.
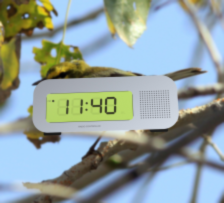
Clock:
11 h 40 min
